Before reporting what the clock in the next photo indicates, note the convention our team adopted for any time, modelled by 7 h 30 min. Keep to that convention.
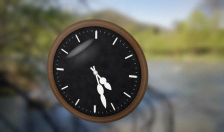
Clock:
4 h 27 min
